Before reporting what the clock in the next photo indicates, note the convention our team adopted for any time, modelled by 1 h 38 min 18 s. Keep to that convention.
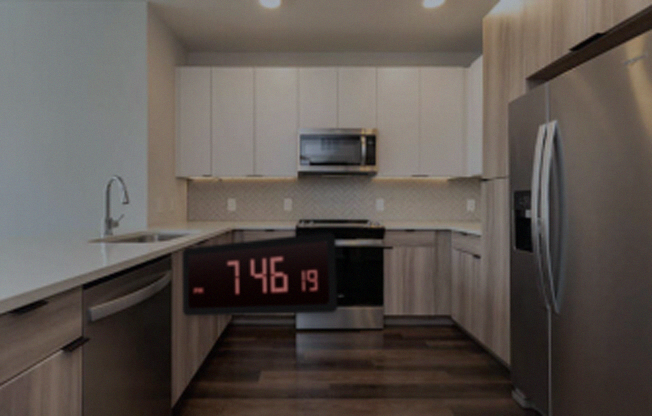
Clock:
7 h 46 min 19 s
